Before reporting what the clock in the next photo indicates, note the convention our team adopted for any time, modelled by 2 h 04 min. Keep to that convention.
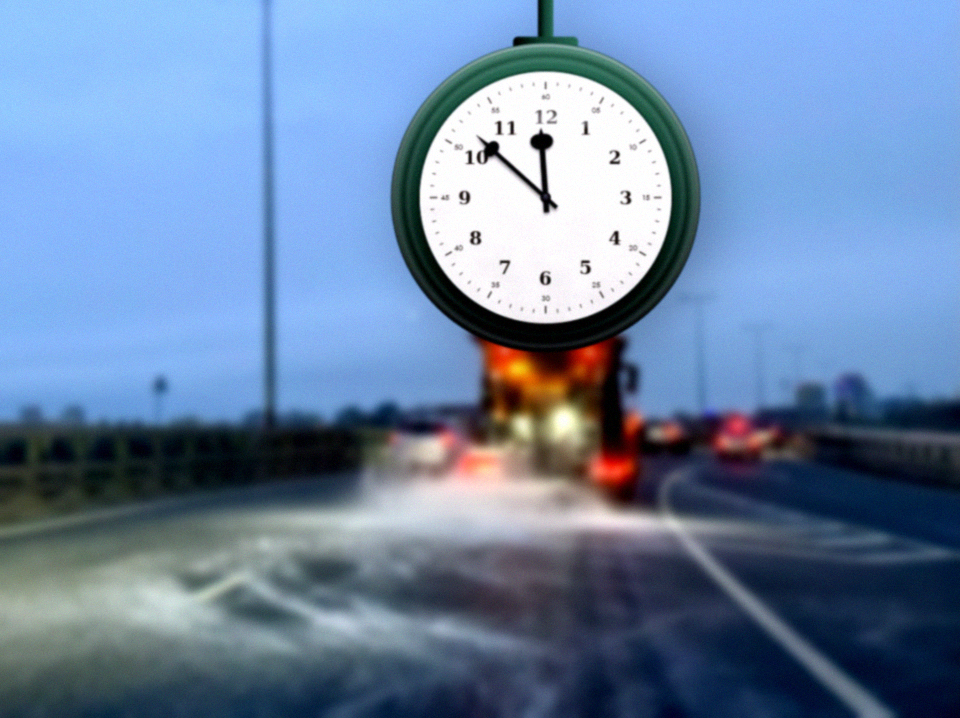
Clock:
11 h 52 min
